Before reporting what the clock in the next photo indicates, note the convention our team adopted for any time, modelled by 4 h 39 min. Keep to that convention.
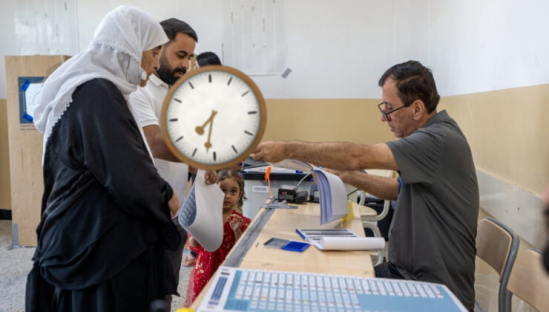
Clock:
7 h 32 min
